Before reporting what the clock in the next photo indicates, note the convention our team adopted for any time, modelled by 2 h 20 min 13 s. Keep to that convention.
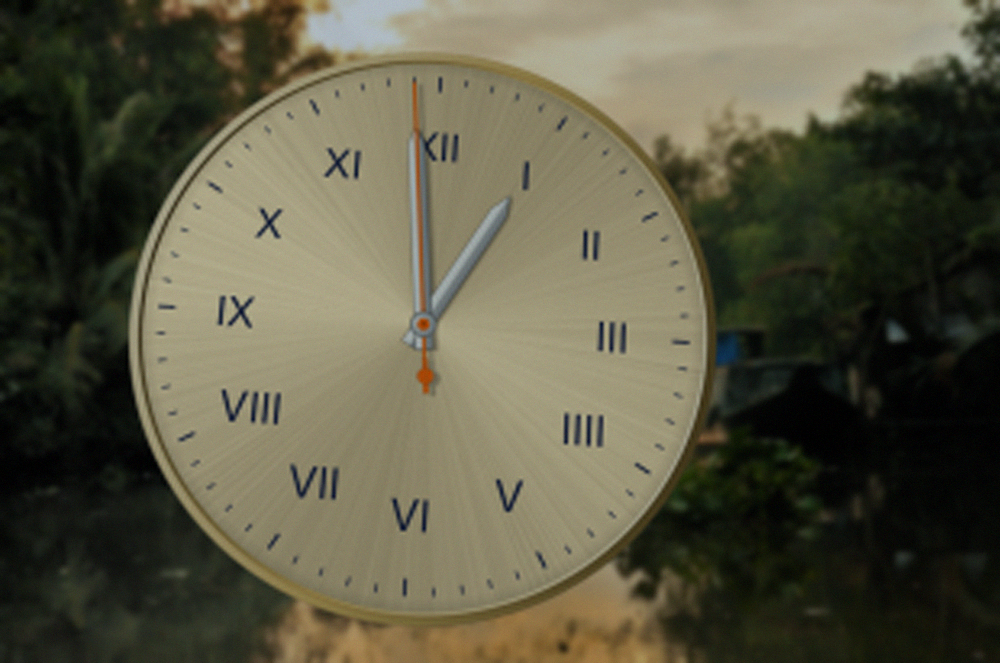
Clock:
12 h 58 min 59 s
